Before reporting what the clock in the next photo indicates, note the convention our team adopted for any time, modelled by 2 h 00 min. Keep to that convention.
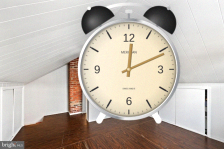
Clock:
12 h 11 min
